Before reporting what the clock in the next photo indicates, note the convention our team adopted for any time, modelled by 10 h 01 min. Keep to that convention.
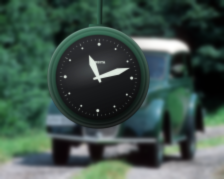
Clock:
11 h 12 min
